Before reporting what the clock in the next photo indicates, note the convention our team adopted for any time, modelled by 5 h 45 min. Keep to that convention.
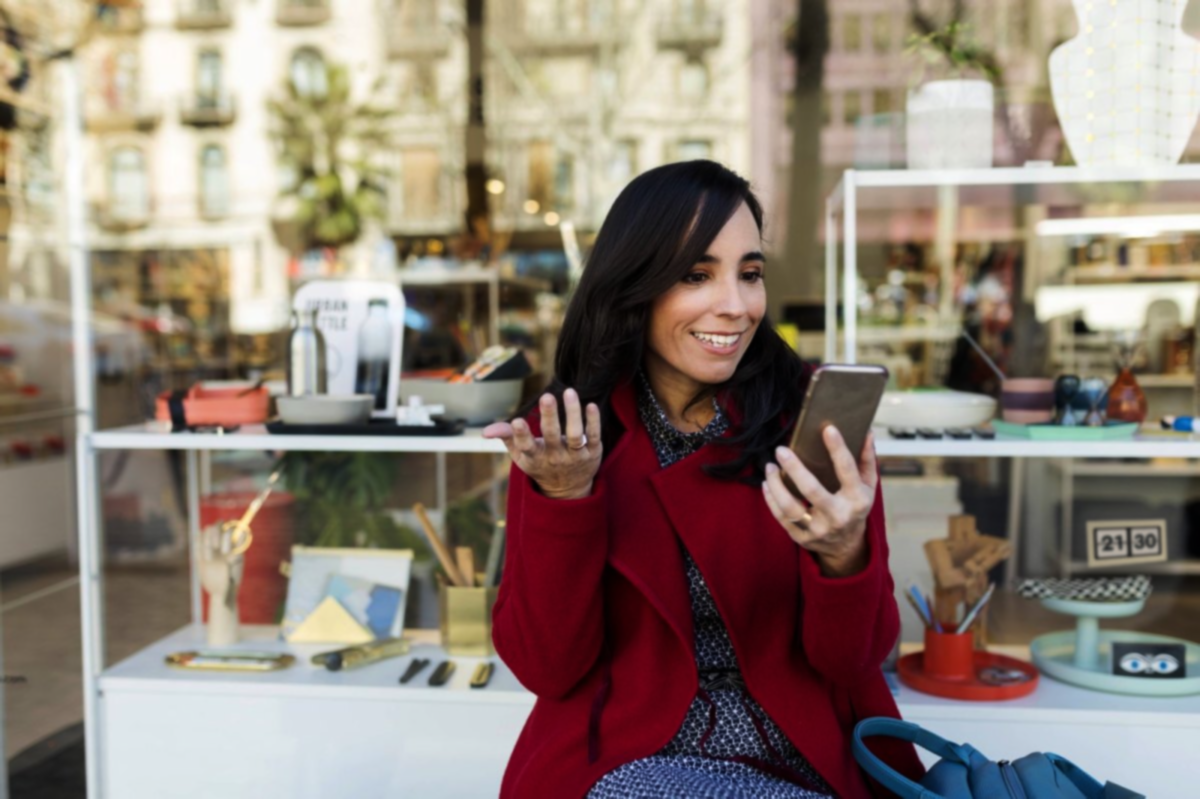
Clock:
21 h 30 min
